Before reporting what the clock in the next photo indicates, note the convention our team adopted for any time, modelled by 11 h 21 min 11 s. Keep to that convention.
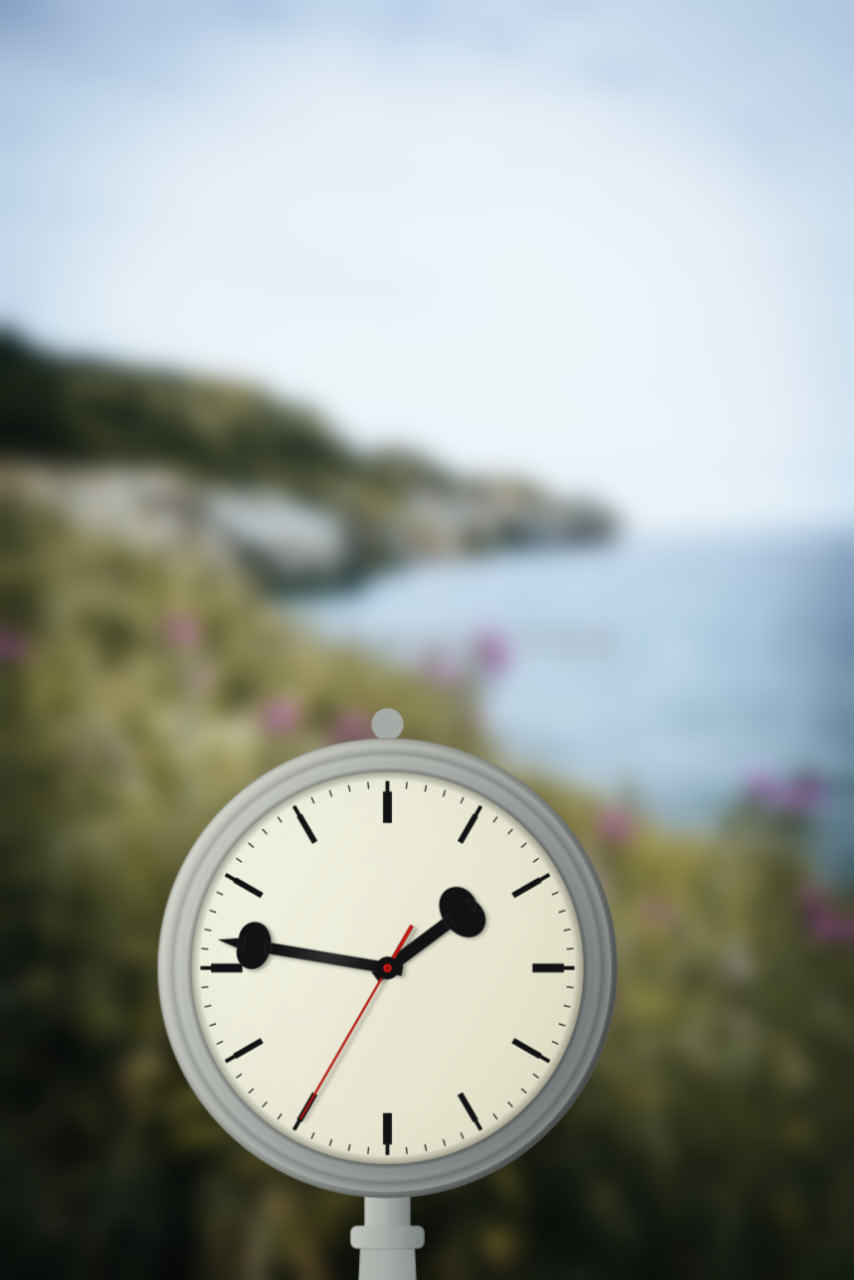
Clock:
1 h 46 min 35 s
